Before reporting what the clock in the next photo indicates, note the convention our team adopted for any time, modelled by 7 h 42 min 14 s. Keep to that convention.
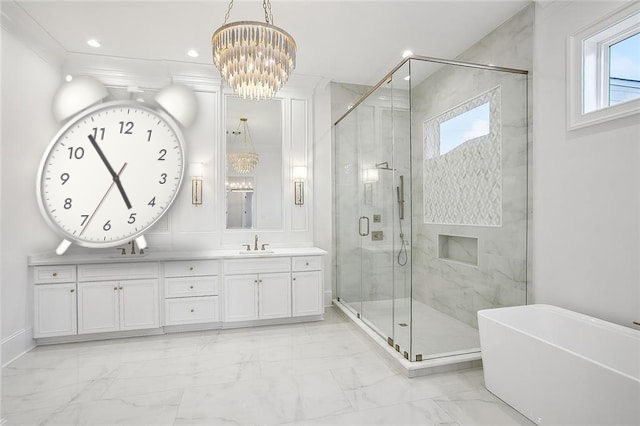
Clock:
4 h 53 min 34 s
